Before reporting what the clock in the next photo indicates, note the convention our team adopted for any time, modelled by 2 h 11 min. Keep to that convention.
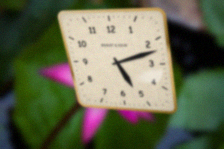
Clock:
5 h 12 min
